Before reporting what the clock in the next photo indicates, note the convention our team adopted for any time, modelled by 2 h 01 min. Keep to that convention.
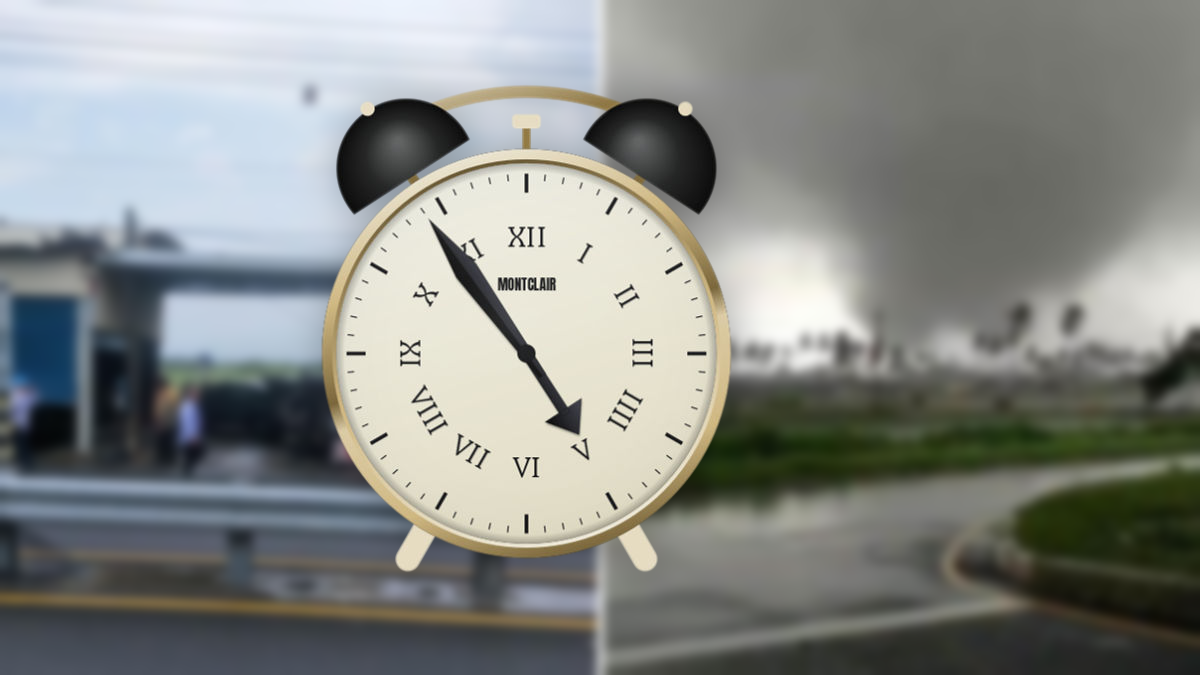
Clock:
4 h 54 min
